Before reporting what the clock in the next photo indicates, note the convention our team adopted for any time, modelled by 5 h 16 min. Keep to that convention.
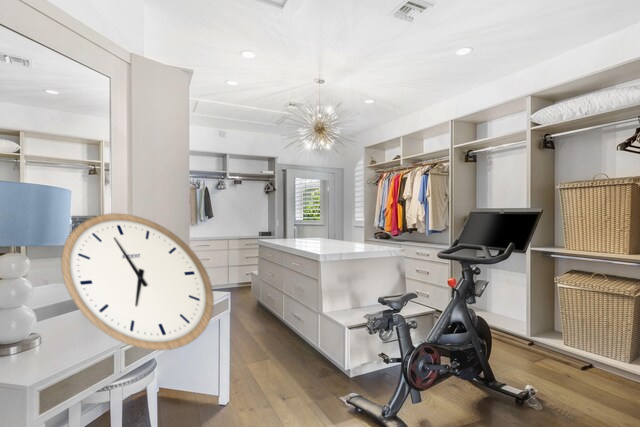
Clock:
6 h 58 min
